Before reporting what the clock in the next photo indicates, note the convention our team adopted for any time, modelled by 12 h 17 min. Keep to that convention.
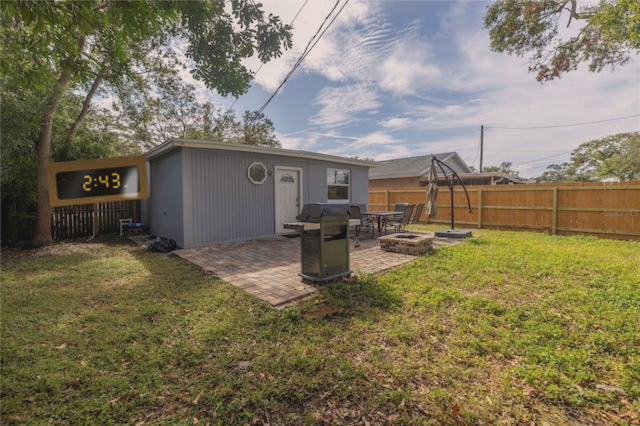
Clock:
2 h 43 min
